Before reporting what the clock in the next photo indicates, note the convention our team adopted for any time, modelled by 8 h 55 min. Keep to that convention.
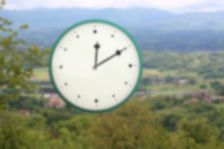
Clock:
12 h 10 min
